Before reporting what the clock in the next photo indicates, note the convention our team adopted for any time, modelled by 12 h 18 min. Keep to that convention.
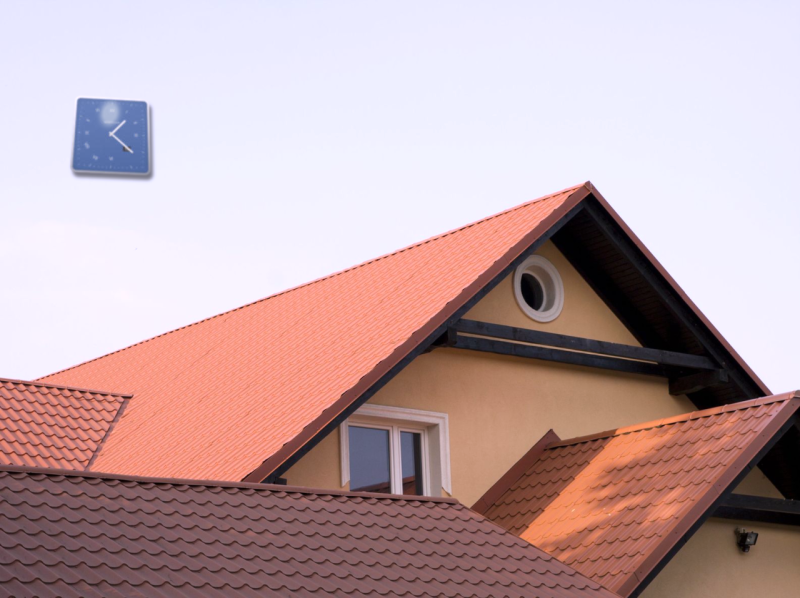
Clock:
1 h 22 min
